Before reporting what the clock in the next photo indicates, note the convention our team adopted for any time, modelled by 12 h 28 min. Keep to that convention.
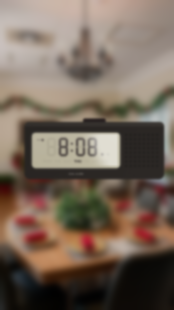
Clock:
8 h 08 min
